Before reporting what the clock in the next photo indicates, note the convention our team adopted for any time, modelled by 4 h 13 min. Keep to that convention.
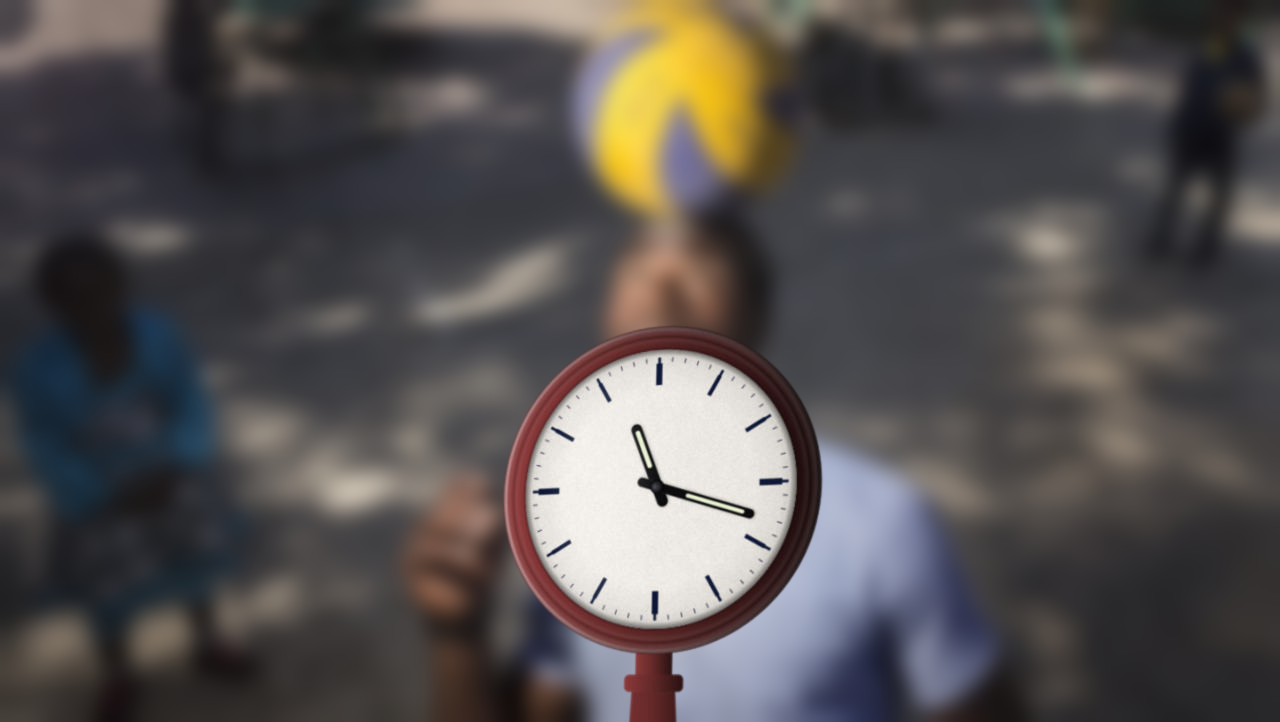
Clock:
11 h 18 min
